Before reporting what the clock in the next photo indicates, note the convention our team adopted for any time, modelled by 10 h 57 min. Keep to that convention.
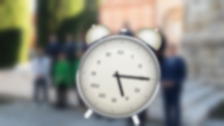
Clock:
5 h 15 min
